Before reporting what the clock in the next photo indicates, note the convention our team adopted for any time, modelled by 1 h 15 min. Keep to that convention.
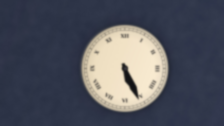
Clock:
5 h 26 min
